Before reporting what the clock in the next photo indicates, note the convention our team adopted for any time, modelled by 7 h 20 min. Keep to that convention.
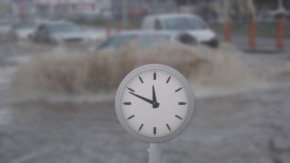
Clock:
11 h 49 min
